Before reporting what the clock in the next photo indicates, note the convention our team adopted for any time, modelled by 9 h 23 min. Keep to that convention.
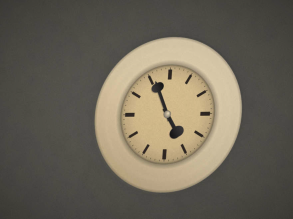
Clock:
4 h 56 min
